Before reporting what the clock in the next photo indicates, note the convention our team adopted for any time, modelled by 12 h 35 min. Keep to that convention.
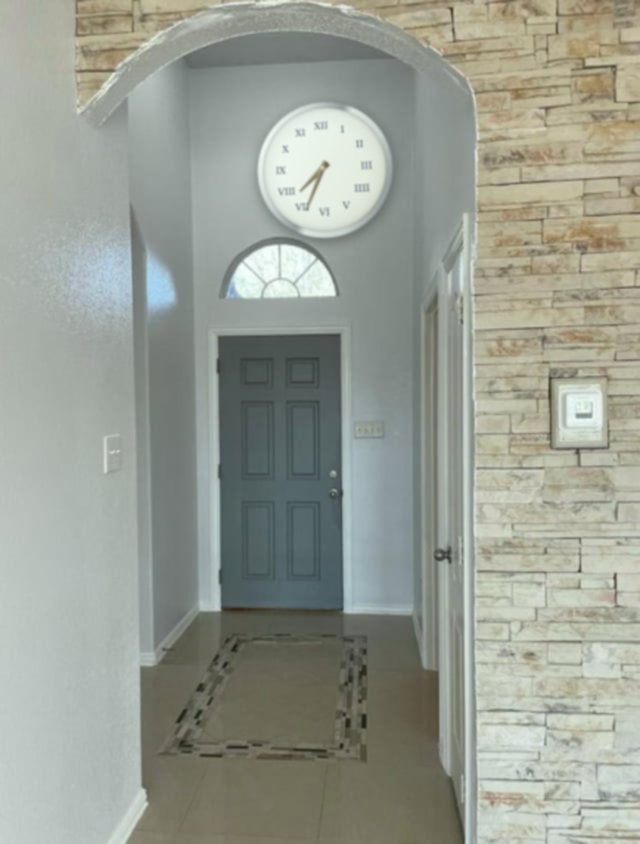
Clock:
7 h 34 min
